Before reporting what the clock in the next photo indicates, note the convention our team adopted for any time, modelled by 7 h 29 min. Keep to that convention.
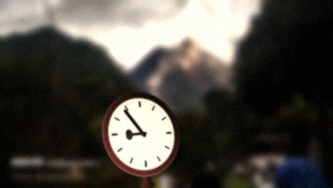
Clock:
8 h 54 min
